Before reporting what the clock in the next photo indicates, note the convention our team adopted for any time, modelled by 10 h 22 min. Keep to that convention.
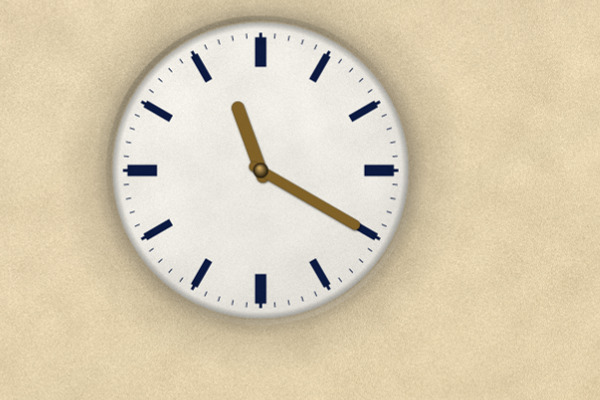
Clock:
11 h 20 min
